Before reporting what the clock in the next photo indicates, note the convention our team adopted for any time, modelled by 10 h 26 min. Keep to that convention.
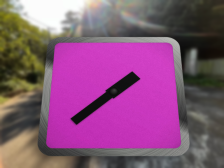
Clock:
1 h 38 min
